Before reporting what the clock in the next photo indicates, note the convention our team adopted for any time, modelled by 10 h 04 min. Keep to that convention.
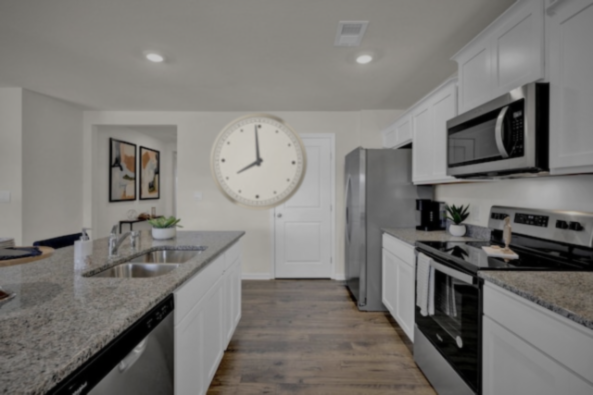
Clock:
7 h 59 min
